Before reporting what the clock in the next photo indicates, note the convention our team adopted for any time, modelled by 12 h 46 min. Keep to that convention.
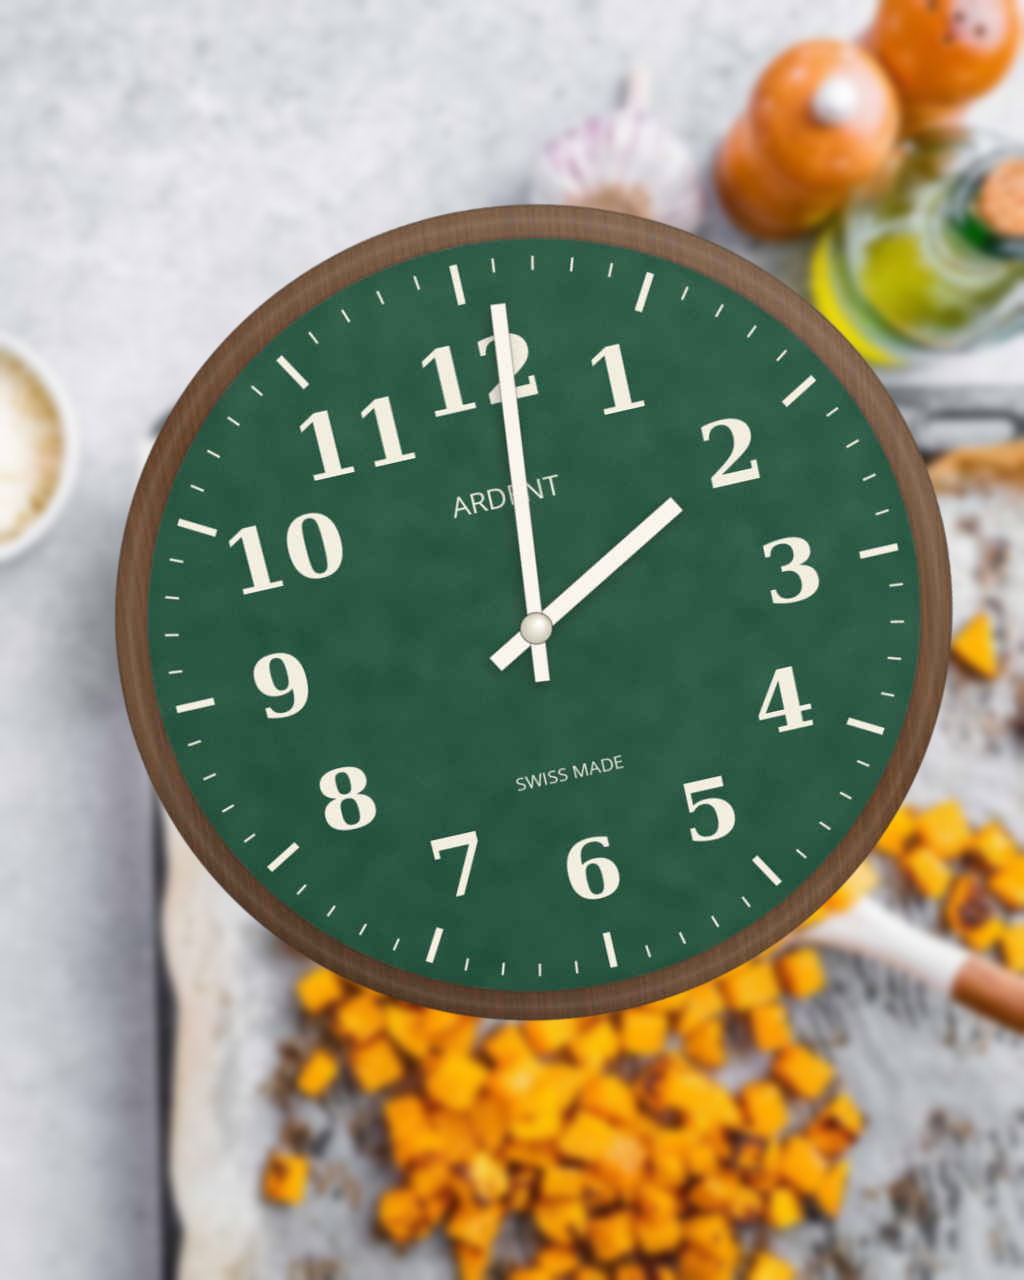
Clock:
2 h 01 min
